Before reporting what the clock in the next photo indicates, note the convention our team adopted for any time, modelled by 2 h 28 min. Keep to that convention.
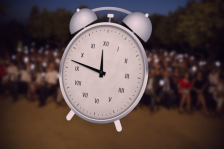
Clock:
11 h 47 min
